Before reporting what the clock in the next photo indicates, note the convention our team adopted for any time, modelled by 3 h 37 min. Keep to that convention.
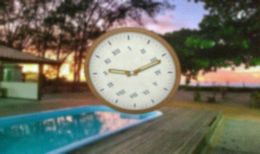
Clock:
10 h 16 min
